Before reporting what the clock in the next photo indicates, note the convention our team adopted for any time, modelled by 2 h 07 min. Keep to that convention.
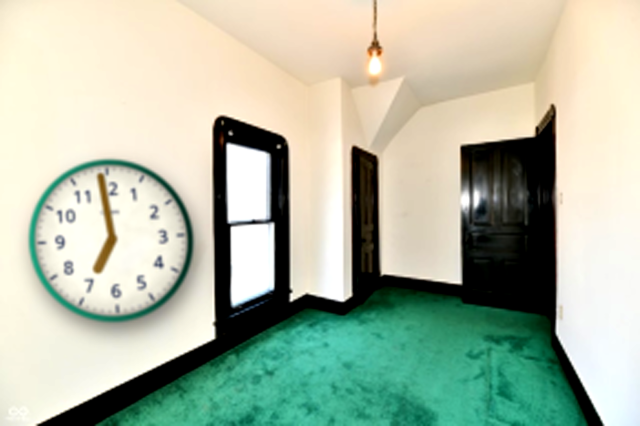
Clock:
6 h 59 min
